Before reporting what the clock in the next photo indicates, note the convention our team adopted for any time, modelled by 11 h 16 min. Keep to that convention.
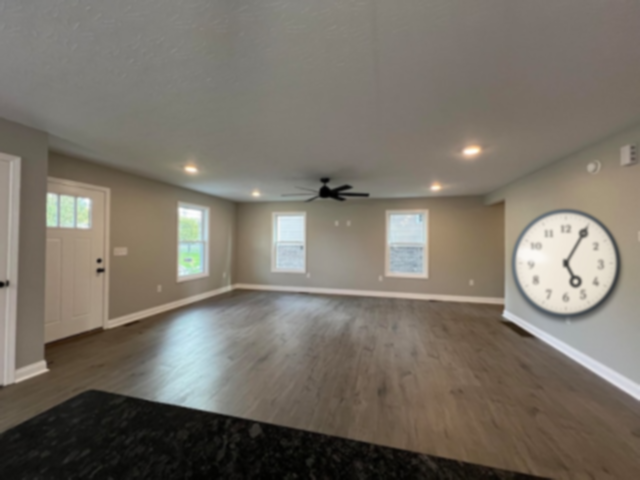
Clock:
5 h 05 min
